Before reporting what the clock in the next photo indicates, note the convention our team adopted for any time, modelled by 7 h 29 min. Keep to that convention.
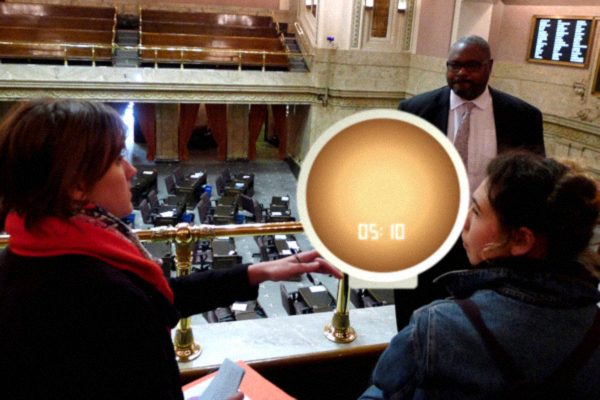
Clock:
5 h 10 min
